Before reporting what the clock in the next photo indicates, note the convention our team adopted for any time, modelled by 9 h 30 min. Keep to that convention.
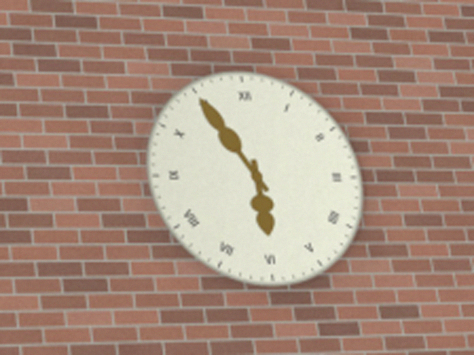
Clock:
5 h 55 min
